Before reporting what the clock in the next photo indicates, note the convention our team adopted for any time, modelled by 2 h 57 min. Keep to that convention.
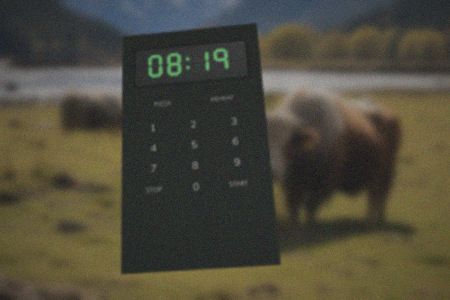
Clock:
8 h 19 min
